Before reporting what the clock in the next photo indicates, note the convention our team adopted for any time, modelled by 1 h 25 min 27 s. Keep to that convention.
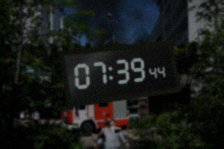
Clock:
7 h 39 min 44 s
